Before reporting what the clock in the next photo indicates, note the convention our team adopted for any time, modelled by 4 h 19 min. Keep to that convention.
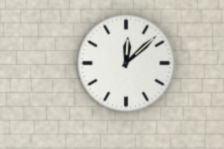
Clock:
12 h 08 min
